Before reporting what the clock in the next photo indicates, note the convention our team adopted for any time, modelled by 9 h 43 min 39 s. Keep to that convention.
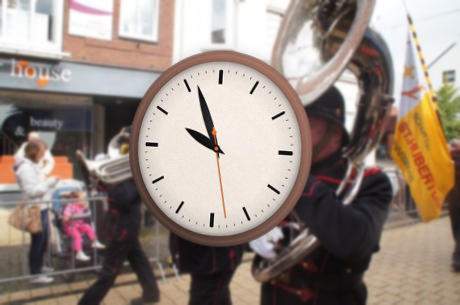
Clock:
9 h 56 min 28 s
